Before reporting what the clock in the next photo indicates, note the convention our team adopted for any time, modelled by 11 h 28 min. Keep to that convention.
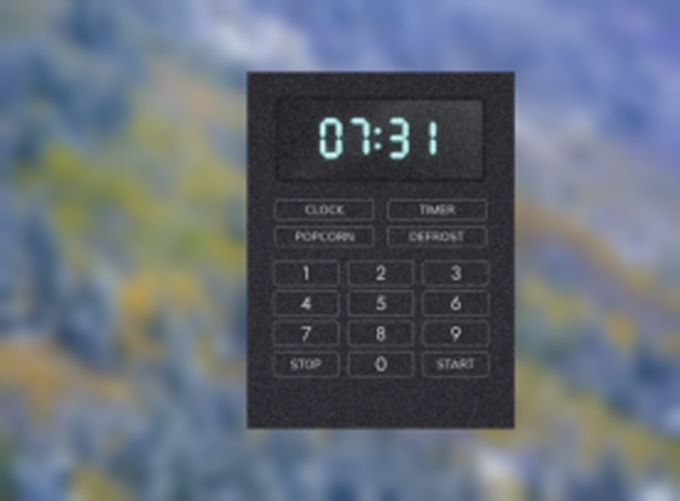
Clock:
7 h 31 min
